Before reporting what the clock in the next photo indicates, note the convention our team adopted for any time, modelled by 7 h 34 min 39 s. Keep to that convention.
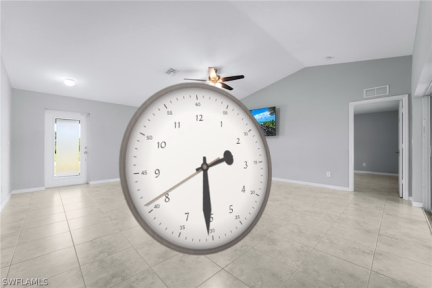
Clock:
2 h 30 min 41 s
